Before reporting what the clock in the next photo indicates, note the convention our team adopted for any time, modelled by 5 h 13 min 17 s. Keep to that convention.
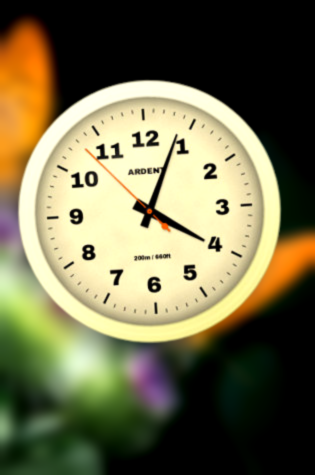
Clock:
4 h 03 min 53 s
